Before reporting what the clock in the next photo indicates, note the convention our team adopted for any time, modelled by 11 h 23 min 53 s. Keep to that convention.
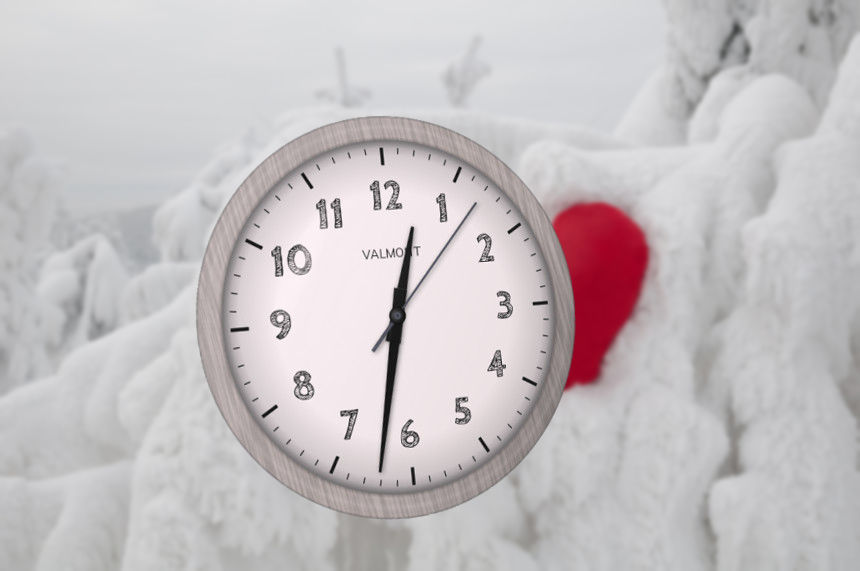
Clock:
12 h 32 min 07 s
